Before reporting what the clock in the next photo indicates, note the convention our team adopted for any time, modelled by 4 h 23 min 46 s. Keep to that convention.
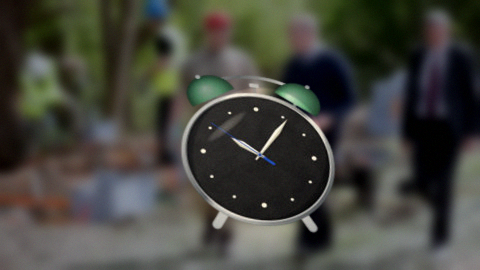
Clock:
10 h 05 min 51 s
